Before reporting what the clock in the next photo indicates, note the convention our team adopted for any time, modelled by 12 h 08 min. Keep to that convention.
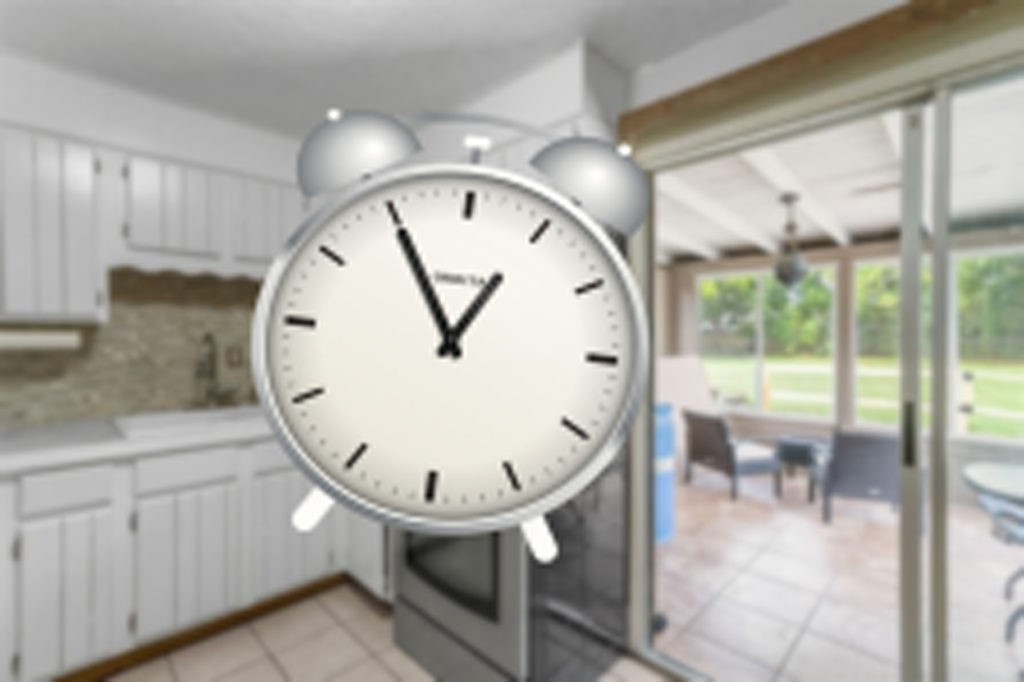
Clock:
12 h 55 min
